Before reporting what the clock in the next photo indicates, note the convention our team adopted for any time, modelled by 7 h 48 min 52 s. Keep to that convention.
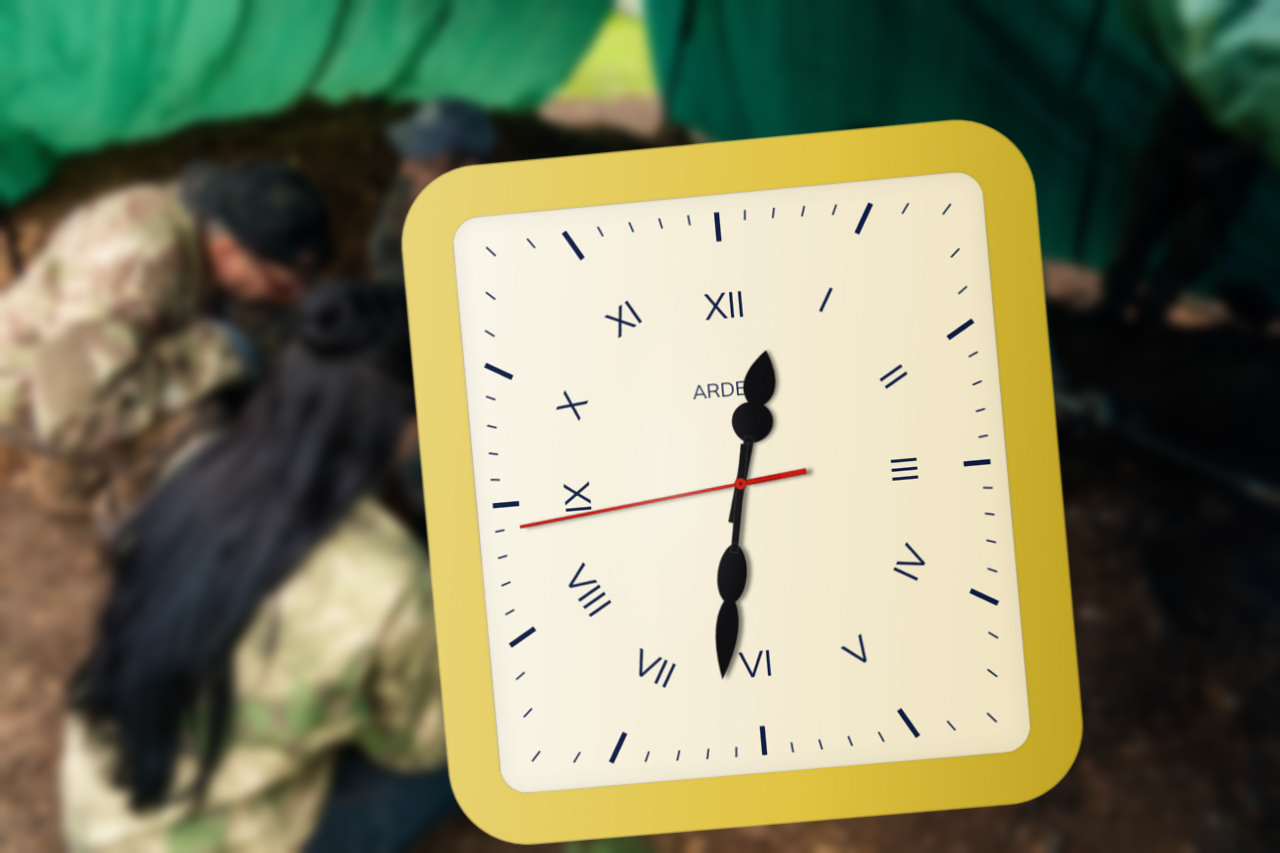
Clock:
12 h 31 min 44 s
